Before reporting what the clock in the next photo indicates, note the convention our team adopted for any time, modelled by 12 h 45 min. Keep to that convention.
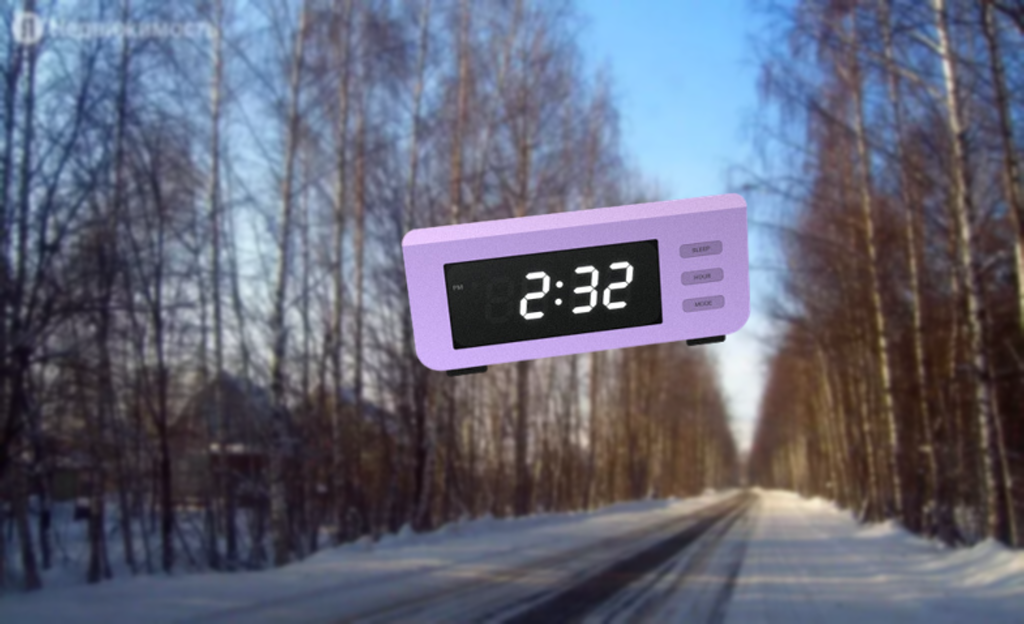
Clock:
2 h 32 min
